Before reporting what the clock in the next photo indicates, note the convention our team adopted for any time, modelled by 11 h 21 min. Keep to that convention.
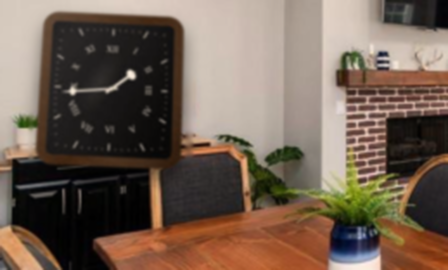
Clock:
1 h 44 min
